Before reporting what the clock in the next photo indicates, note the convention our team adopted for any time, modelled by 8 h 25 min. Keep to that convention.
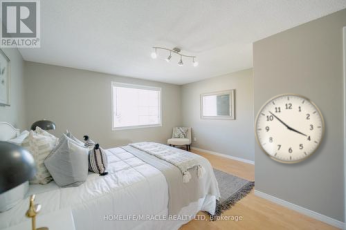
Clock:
3 h 52 min
